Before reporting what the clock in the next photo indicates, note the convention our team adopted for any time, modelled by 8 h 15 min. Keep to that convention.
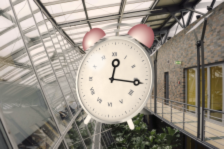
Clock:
12 h 16 min
